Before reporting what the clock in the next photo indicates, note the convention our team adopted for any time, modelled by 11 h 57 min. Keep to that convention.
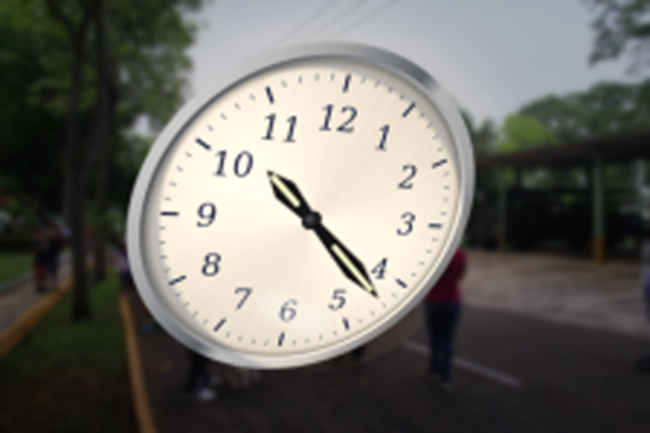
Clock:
10 h 22 min
